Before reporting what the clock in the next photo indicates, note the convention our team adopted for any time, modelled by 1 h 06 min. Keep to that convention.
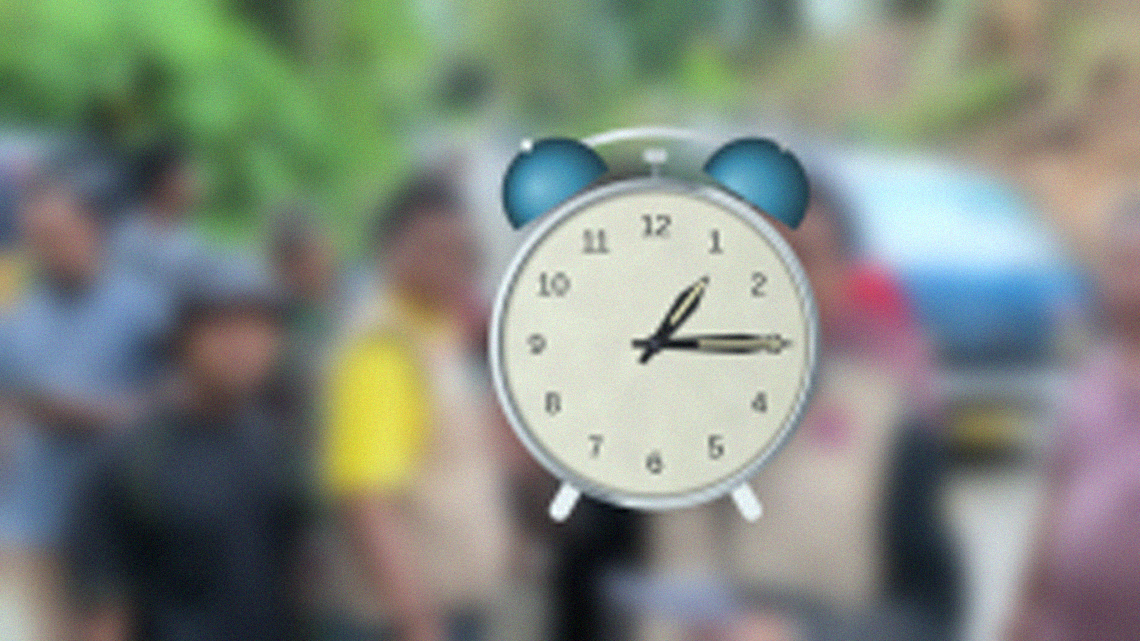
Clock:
1 h 15 min
